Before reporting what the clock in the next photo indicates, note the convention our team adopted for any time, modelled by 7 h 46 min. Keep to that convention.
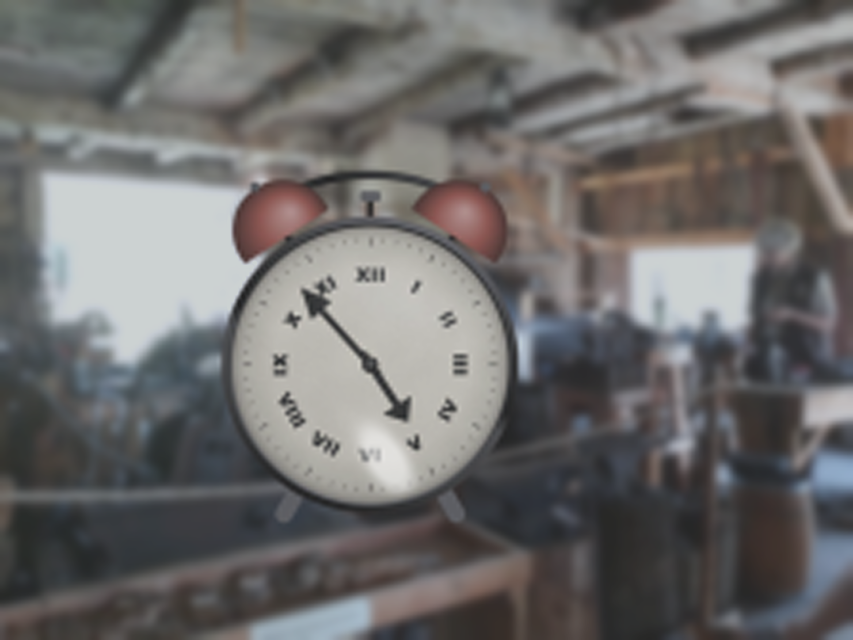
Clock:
4 h 53 min
